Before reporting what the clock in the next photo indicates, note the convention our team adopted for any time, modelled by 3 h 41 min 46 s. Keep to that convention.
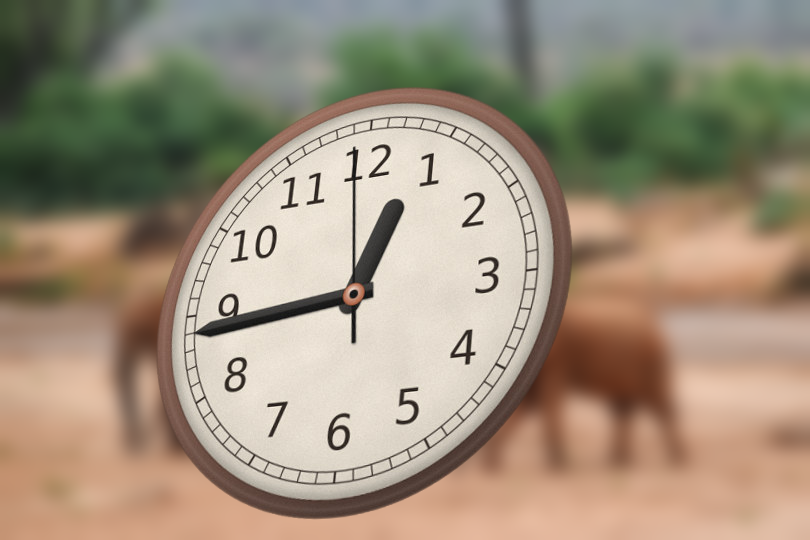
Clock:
12 h 43 min 59 s
